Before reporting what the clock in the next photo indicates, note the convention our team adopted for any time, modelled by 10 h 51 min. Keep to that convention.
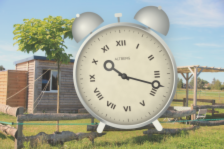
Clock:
10 h 18 min
